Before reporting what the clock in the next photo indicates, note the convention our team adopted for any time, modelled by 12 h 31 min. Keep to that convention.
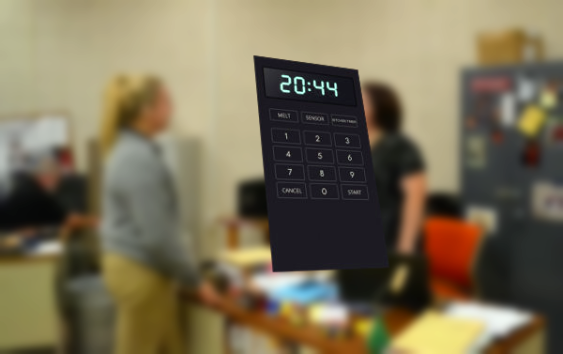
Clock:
20 h 44 min
